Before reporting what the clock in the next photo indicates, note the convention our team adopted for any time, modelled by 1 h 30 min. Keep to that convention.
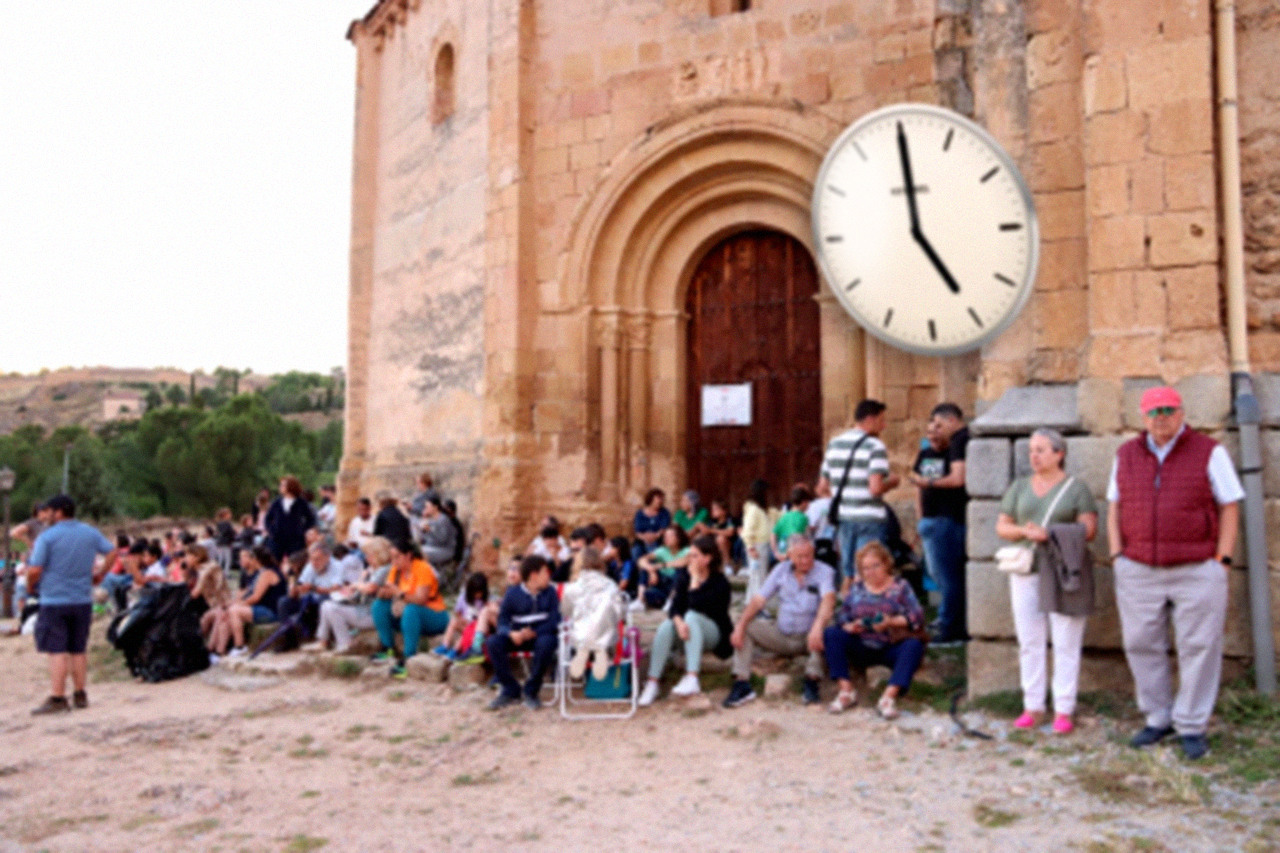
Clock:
5 h 00 min
